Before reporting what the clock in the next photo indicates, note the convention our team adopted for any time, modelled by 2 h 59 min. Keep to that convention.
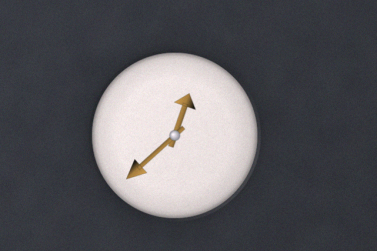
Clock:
12 h 38 min
